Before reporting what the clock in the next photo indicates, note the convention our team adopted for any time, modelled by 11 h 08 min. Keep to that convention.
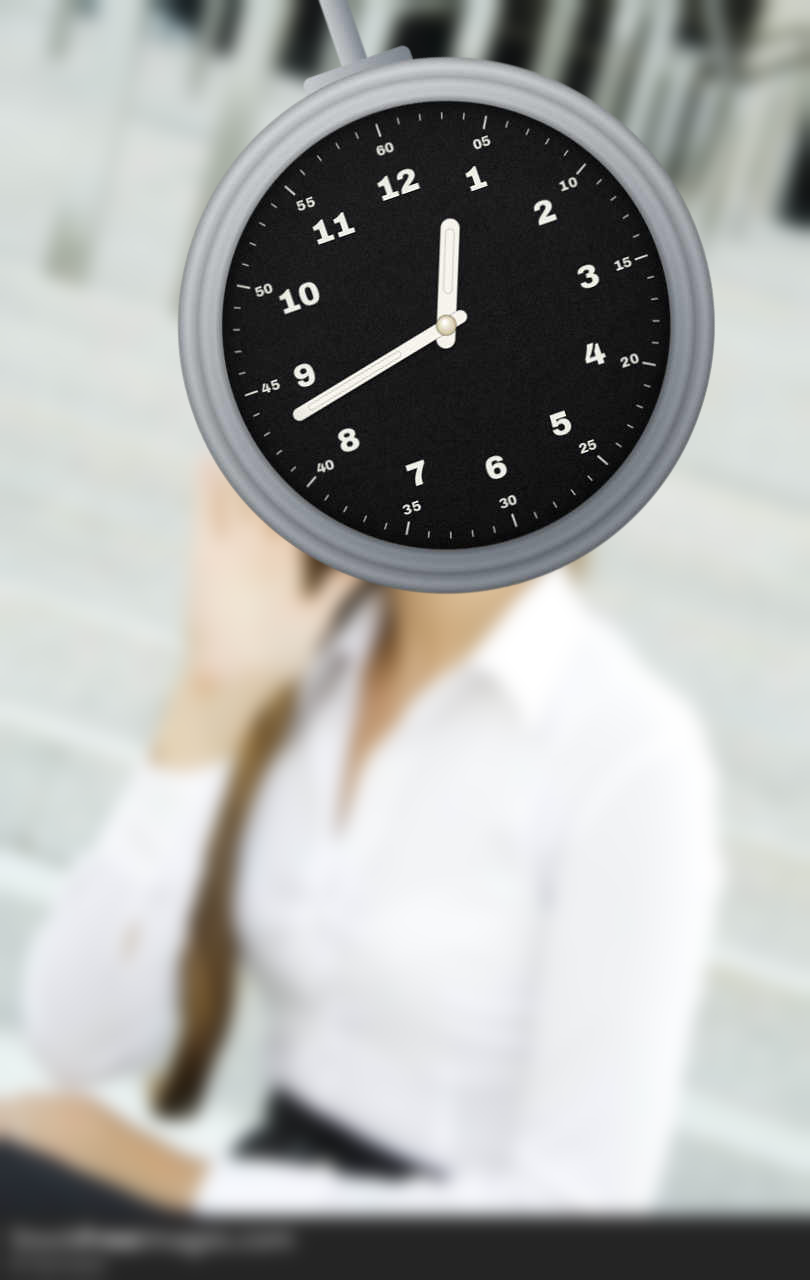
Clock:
12 h 43 min
